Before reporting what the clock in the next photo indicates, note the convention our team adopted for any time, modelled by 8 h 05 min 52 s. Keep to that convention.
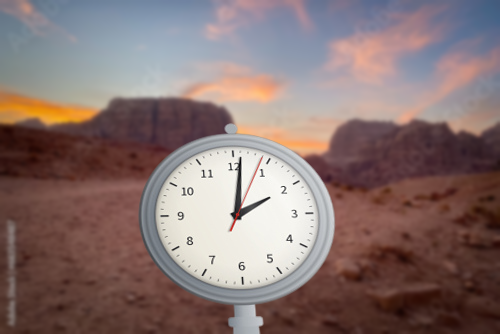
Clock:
2 h 01 min 04 s
